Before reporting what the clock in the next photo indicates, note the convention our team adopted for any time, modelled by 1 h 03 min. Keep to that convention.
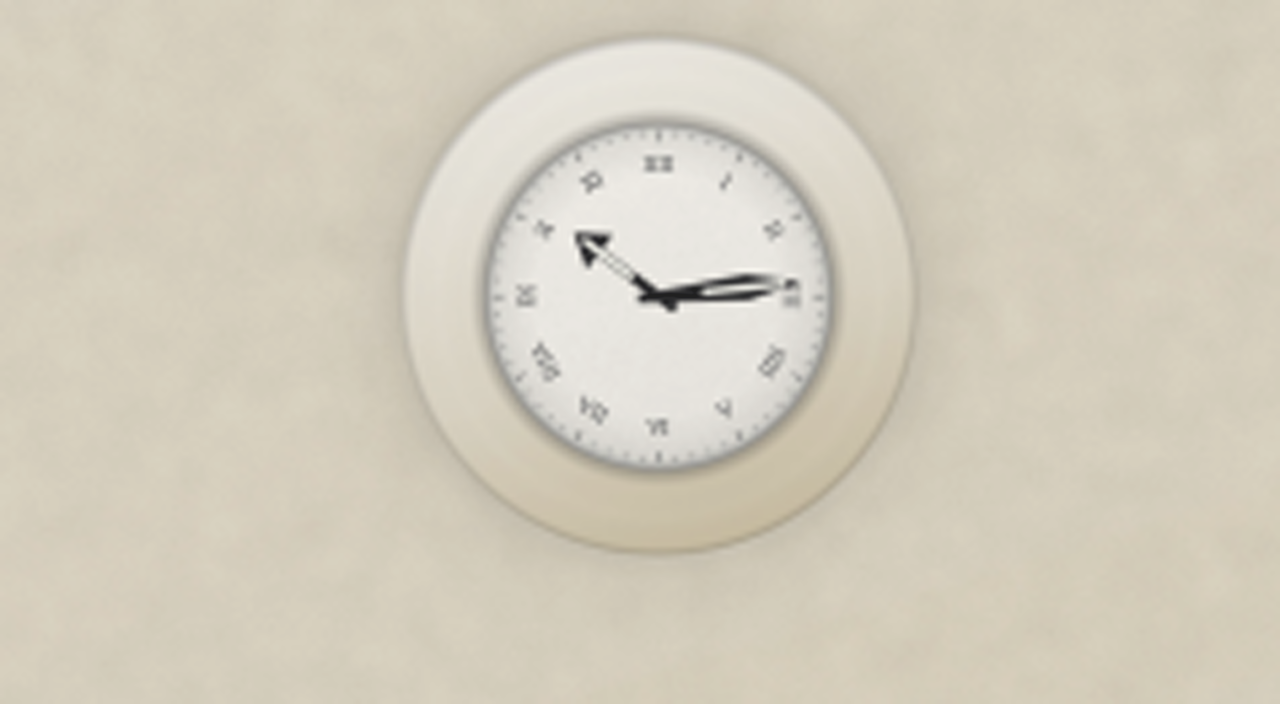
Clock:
10 h 14 min
